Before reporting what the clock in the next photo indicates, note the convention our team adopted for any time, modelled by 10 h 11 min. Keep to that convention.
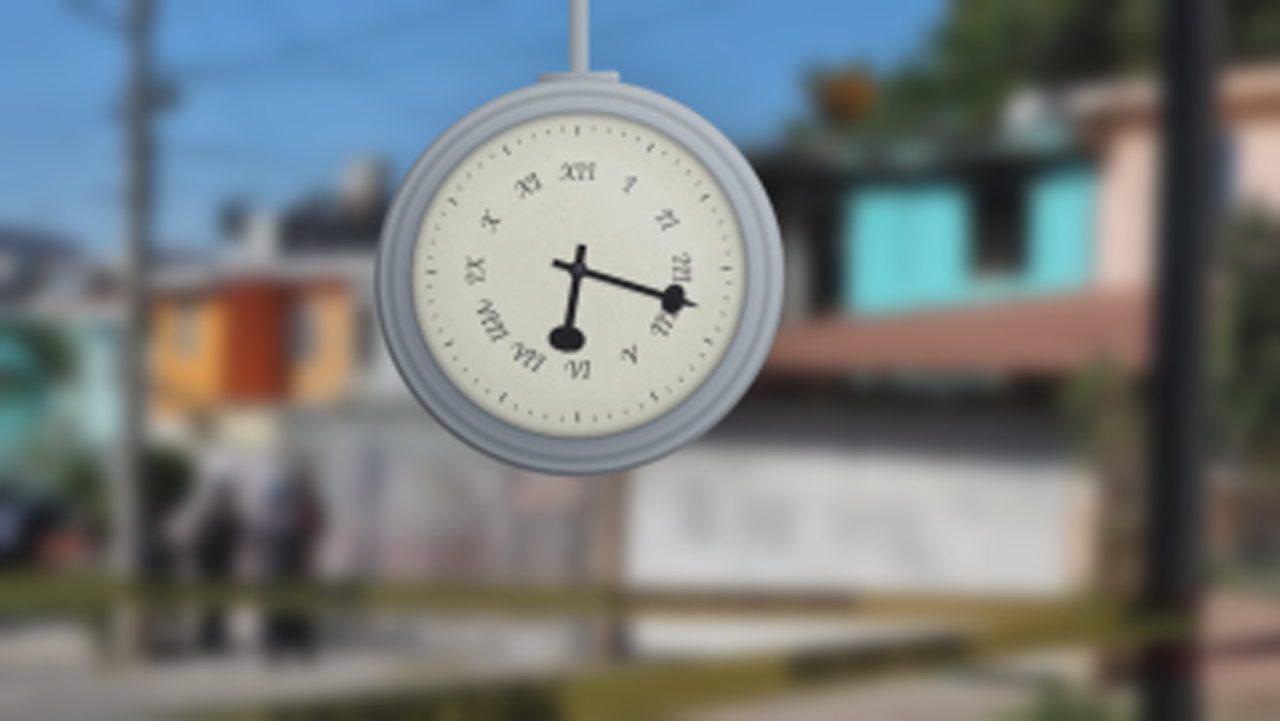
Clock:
6 h 18 min
